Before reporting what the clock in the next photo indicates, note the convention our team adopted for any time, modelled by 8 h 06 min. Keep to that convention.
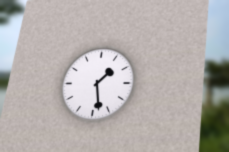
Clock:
1 h 28 min
